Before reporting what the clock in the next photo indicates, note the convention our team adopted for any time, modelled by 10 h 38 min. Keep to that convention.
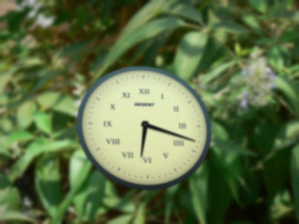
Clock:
6 h 18 min
